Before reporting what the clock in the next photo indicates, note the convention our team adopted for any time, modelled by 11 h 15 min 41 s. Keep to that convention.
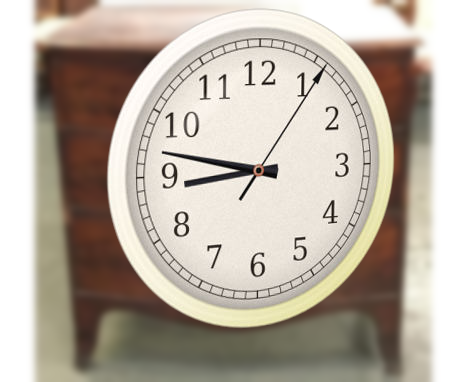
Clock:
8 h 47 min 06 s
